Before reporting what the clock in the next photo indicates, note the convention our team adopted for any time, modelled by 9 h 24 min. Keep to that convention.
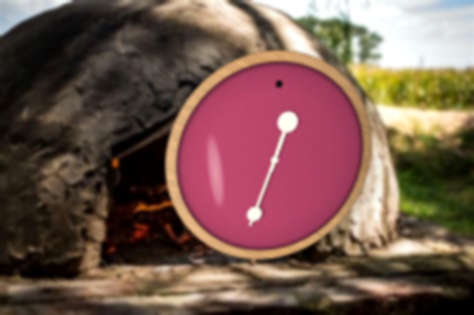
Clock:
12 h 33 min
